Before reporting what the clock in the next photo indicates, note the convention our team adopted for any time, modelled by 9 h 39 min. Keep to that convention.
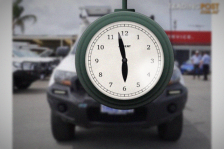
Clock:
5 h 58 min
